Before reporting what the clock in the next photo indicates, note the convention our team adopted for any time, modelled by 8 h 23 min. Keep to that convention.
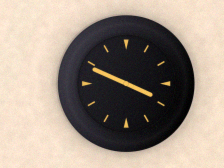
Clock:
3 h 49 min
